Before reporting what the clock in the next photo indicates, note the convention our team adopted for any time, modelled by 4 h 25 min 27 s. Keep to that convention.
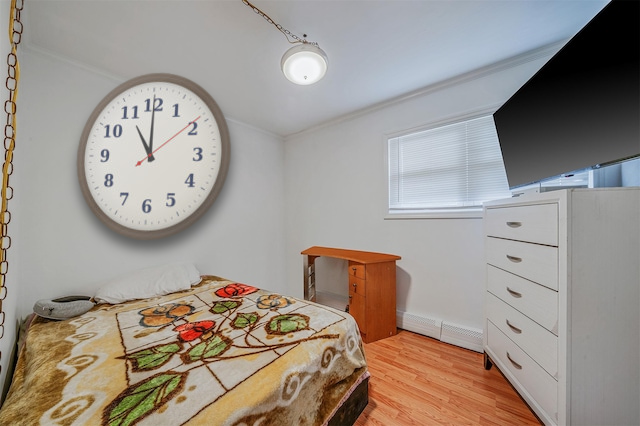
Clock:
11 h 00 min 09 s
